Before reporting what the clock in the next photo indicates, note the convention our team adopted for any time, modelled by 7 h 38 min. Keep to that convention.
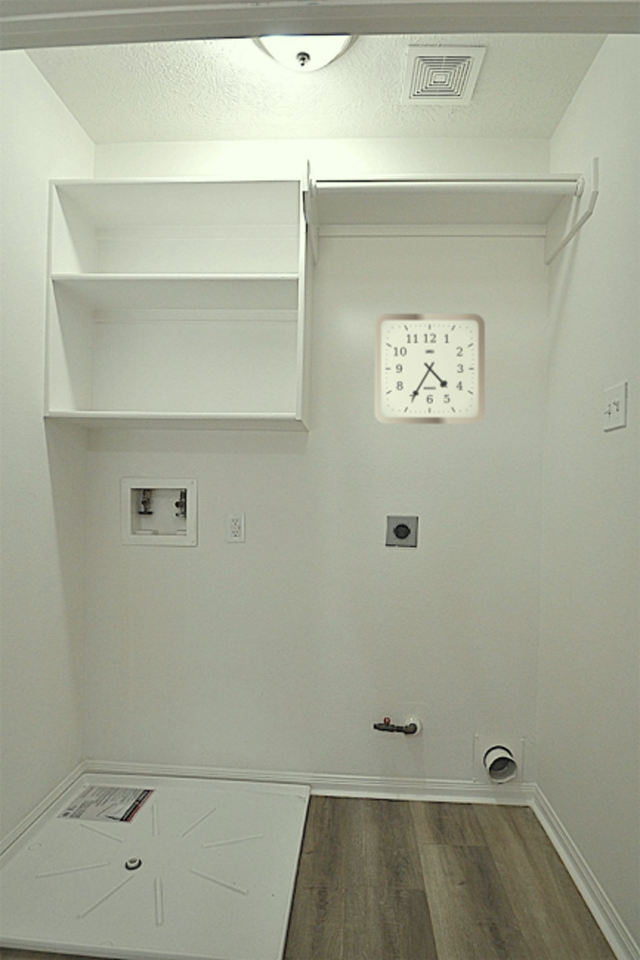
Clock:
4 h 35 min
